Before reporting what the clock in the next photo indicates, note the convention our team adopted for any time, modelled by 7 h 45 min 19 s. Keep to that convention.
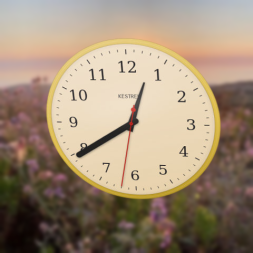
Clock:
12 h 39 min 32 s
